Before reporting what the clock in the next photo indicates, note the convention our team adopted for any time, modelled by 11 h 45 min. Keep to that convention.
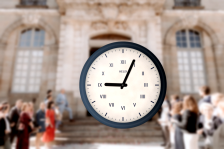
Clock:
9 h 04 min
